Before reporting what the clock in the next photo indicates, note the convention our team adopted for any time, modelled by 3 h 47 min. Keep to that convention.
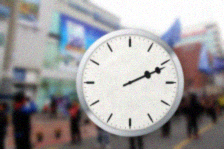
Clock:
2 h 11 min
